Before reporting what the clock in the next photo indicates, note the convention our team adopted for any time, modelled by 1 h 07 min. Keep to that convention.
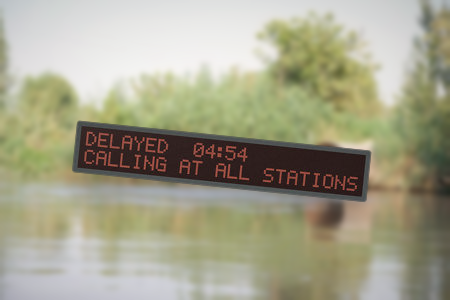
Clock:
4 h 54 min
